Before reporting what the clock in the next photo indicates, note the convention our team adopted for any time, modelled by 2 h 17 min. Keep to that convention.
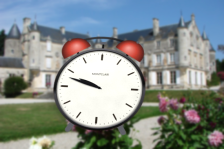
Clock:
9 h 48 min
